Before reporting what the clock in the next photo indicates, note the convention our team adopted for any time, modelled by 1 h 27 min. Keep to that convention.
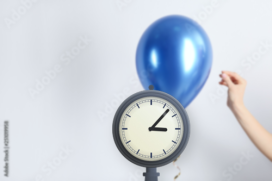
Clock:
3 h 07 min
